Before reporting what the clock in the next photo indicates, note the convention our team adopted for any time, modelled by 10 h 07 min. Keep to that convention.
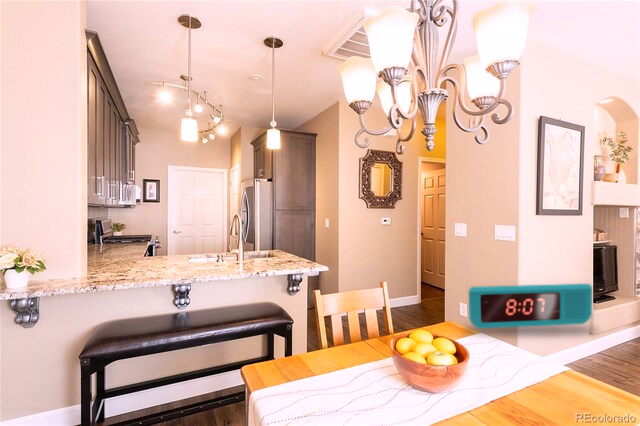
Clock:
8 h 07 min
